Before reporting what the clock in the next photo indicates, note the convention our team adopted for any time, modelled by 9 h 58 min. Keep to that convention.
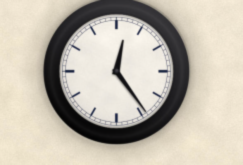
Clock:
12 h 24 min
